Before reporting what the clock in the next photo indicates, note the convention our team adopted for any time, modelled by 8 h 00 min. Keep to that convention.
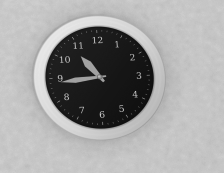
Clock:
10 h 44 min
